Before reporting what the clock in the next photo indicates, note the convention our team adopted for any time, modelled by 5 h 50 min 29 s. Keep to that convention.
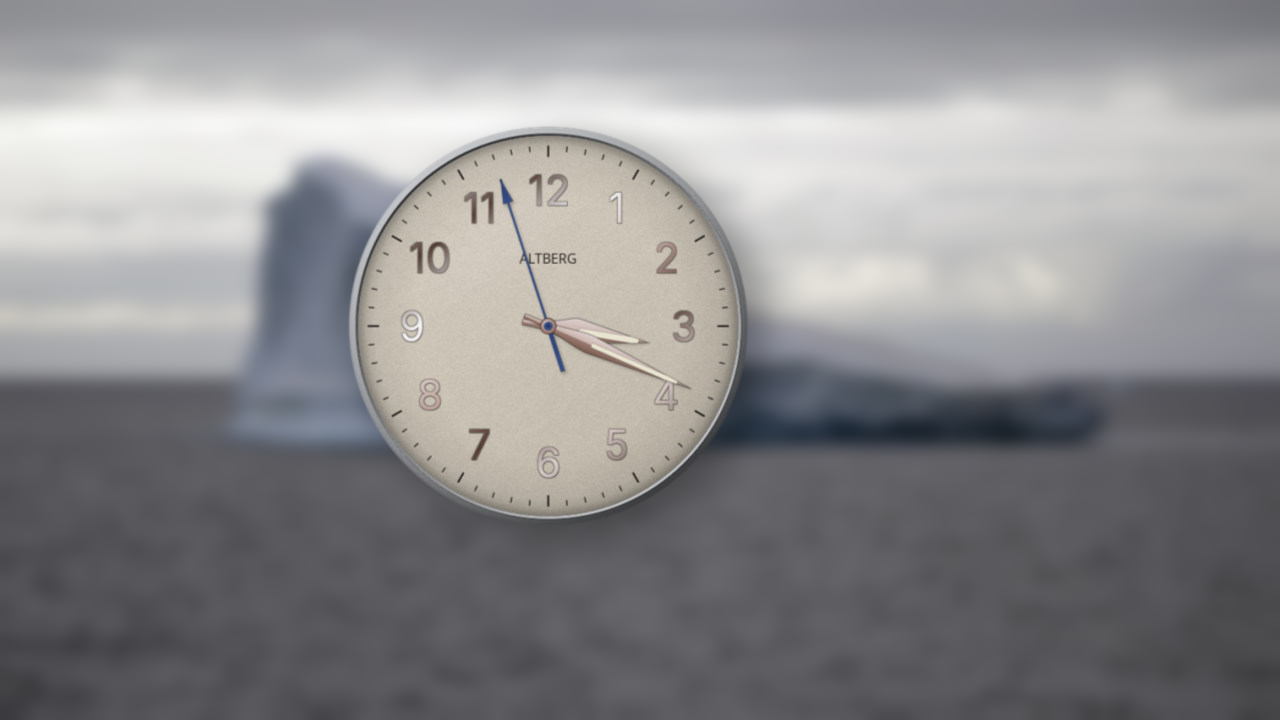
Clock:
3 h 18 min 57 s
